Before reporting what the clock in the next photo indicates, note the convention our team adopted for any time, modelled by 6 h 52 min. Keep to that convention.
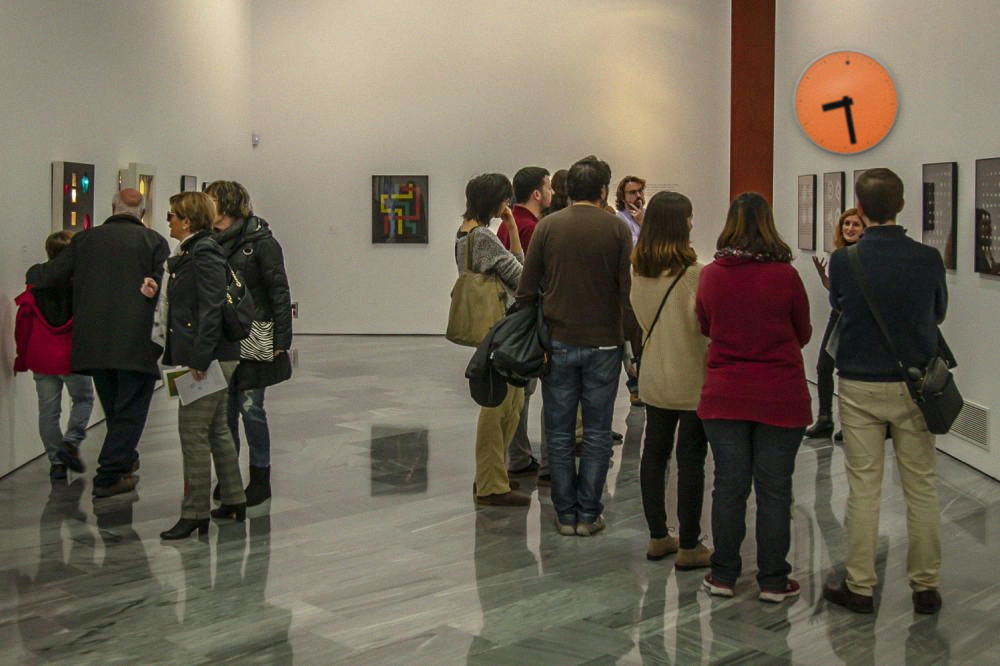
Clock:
8 h 28 min
